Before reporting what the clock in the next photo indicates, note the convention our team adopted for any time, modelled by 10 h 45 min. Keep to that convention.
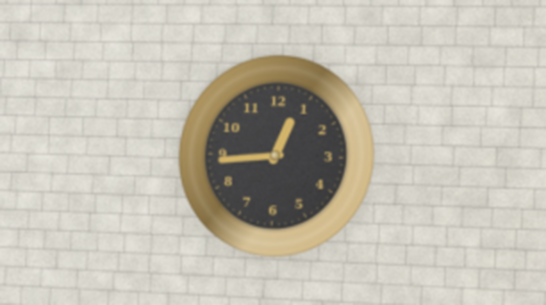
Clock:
12 h 44 min
